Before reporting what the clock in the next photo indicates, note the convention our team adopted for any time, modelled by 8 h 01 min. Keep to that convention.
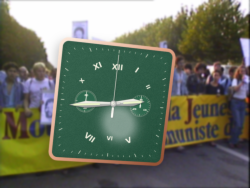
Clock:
2 h 44 min
